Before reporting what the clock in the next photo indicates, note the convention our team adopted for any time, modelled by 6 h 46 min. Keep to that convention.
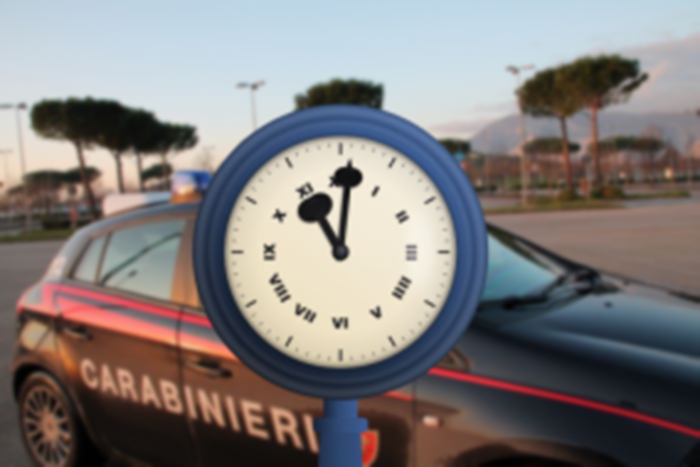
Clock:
11 h 01 min
